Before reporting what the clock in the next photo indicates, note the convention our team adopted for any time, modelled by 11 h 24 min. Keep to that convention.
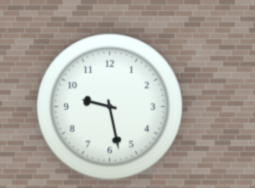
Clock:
9 h 28 min
